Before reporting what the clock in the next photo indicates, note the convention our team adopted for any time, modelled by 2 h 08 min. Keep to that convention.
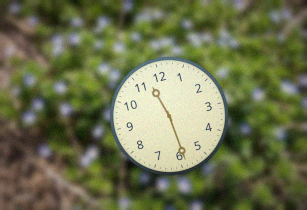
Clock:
11 h 29 min
